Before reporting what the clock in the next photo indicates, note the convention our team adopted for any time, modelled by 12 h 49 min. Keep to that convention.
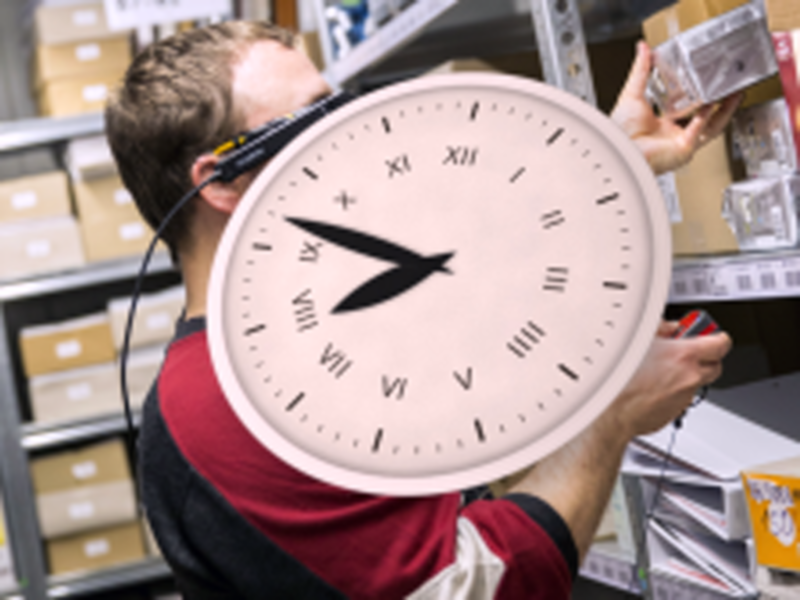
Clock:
7 h 47 min
